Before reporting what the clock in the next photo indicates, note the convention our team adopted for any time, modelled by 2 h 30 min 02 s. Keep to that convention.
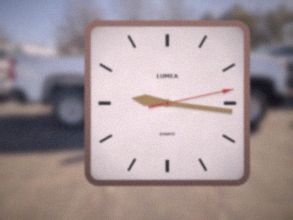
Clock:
9 h 16 min 13 s
